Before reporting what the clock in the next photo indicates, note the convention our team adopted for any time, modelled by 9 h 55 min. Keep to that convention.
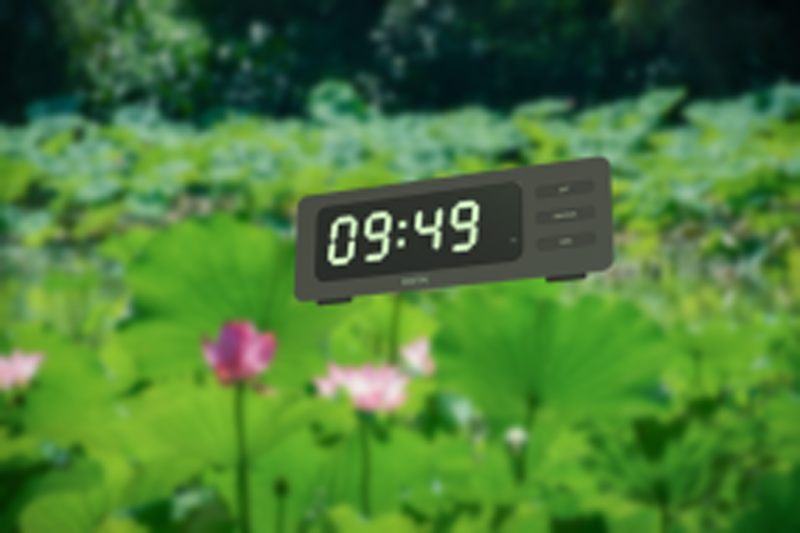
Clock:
9 h 49 min
